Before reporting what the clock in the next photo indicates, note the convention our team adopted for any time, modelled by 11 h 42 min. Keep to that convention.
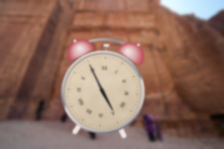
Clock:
4 h 55 min
